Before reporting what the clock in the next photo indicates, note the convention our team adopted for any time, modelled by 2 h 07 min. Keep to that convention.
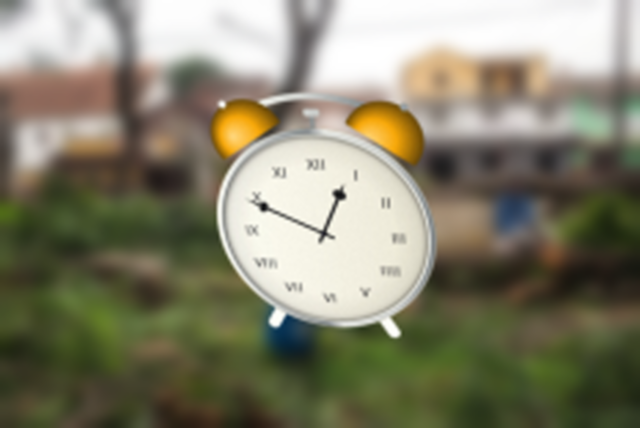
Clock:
12 h 49 min
